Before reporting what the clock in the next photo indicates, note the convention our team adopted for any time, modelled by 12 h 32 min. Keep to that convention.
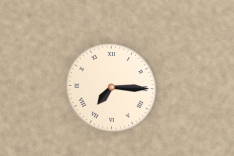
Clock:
7 h 15 min
